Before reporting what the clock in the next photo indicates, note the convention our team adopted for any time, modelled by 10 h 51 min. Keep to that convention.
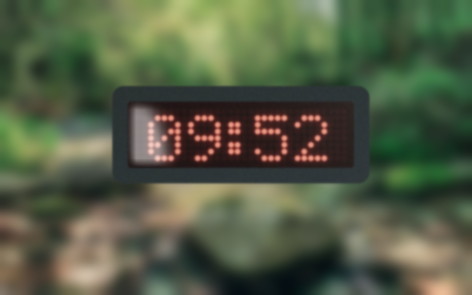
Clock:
9 h 52 min
